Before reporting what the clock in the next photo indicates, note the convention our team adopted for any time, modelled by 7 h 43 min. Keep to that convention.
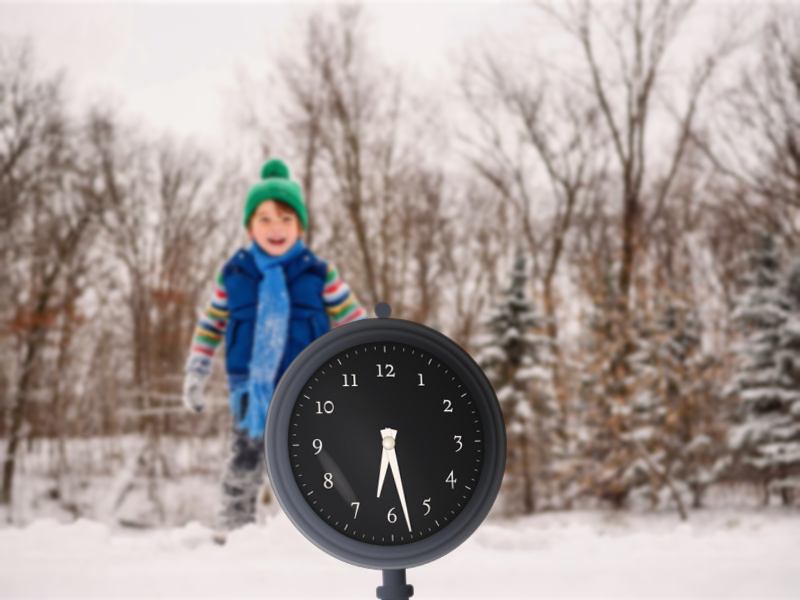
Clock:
6 h 28 min
